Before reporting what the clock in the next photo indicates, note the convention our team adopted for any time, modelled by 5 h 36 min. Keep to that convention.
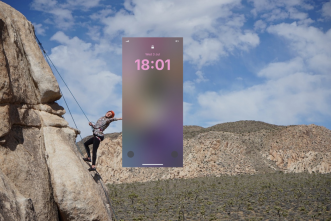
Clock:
18 h 01 min
